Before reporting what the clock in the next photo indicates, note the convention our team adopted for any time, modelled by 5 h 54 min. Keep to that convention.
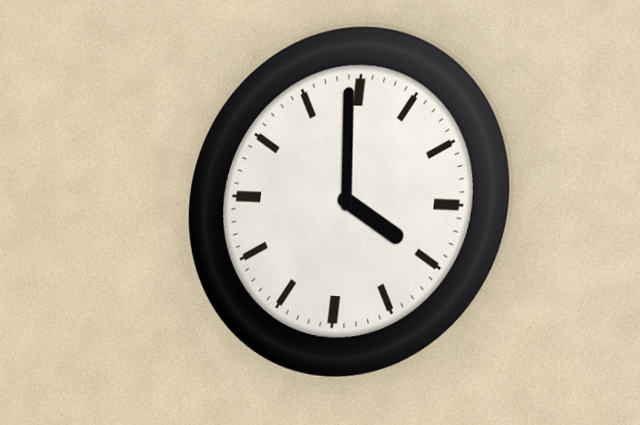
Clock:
3 h 59 min
